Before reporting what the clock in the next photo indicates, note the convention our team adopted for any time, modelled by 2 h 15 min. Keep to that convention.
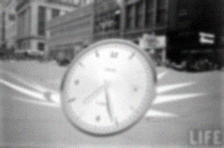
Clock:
7 h 26 min
